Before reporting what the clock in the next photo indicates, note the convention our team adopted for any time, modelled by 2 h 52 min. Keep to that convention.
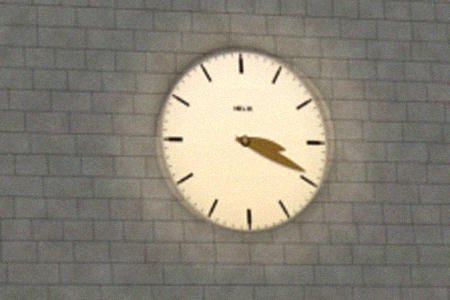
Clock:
3 h 19 min
